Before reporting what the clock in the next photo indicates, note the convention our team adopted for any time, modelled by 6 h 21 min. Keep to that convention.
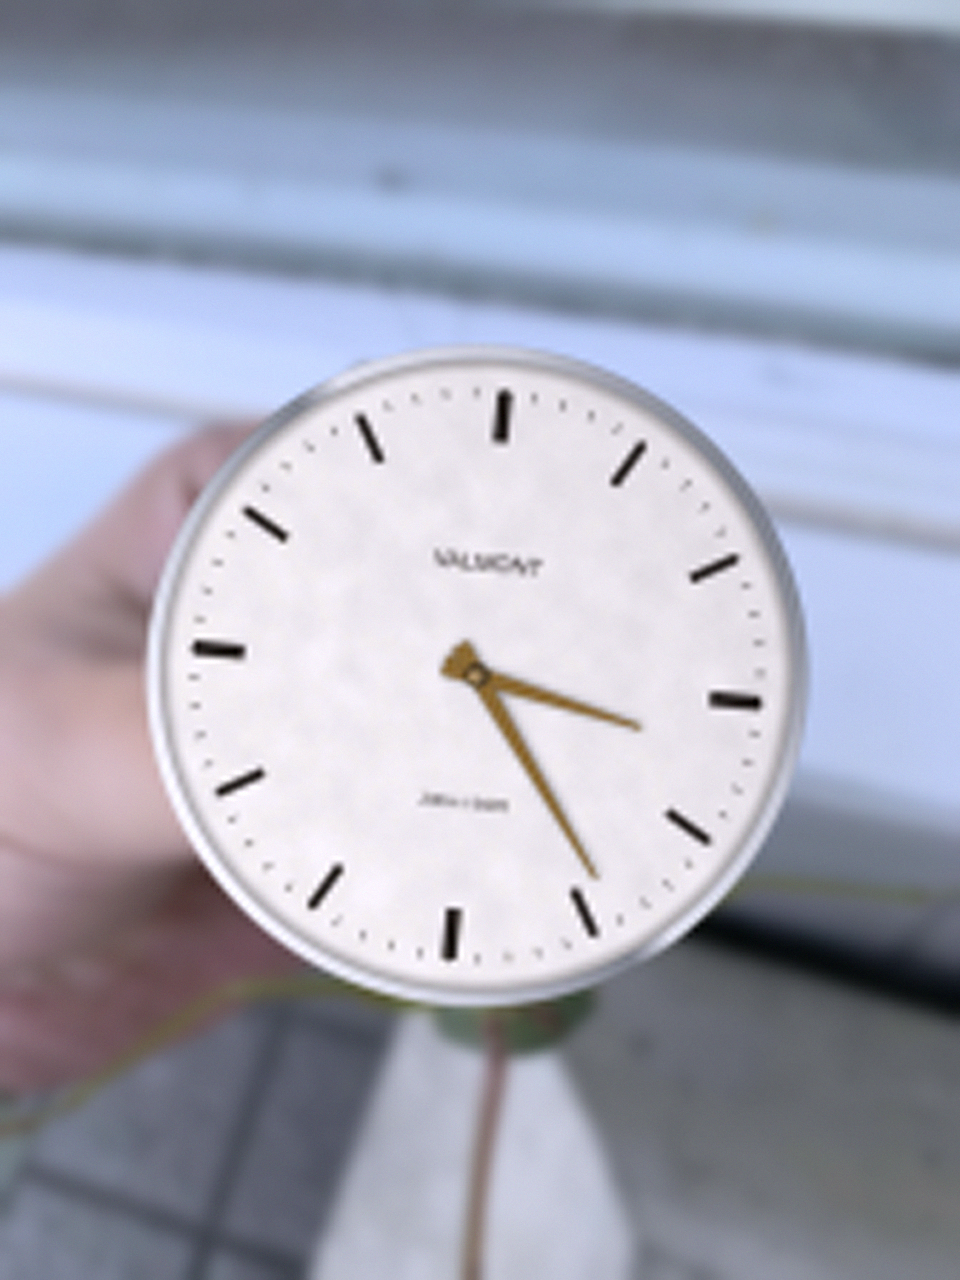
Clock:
3 h 24 min
